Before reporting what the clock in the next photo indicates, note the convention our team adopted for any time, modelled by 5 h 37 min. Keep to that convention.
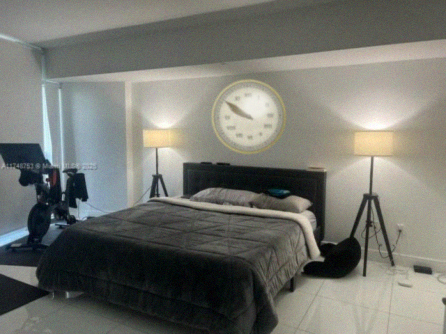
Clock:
9 h 51 min
